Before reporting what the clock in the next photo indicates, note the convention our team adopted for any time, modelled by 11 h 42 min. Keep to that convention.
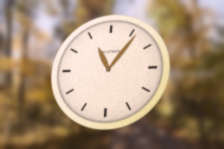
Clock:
11 h 06 min
